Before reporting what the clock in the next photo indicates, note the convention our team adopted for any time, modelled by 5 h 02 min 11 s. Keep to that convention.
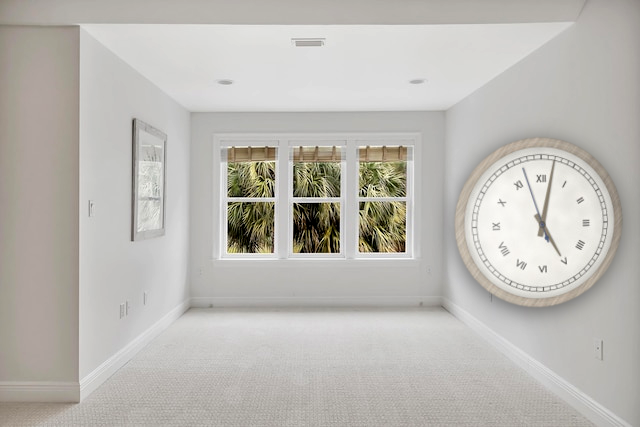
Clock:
5 h 01 min 57 s
